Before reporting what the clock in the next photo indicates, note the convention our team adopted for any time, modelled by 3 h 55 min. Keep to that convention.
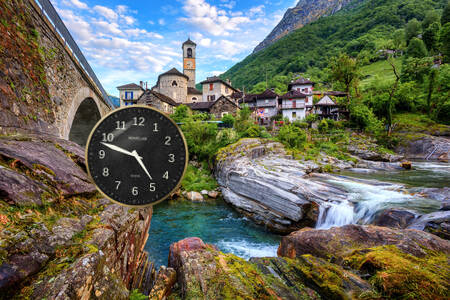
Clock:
4 h 48 min
